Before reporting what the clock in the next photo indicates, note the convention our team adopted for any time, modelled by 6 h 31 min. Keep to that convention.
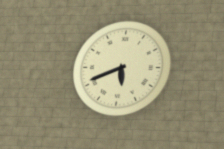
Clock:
5 h 41 min
